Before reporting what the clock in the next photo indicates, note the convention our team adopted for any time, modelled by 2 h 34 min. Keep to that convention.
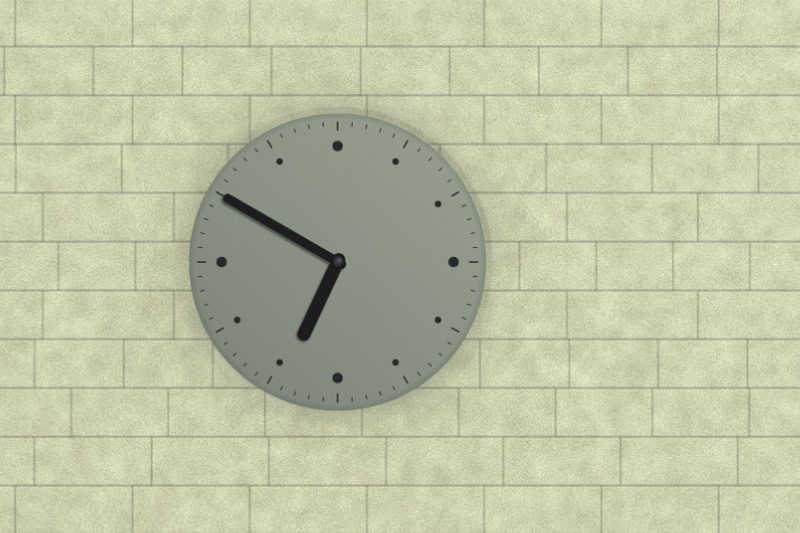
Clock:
6 h 50 min
